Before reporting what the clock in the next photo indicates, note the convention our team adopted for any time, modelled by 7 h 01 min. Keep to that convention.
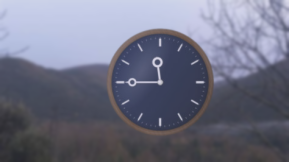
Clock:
11 h 45 min
